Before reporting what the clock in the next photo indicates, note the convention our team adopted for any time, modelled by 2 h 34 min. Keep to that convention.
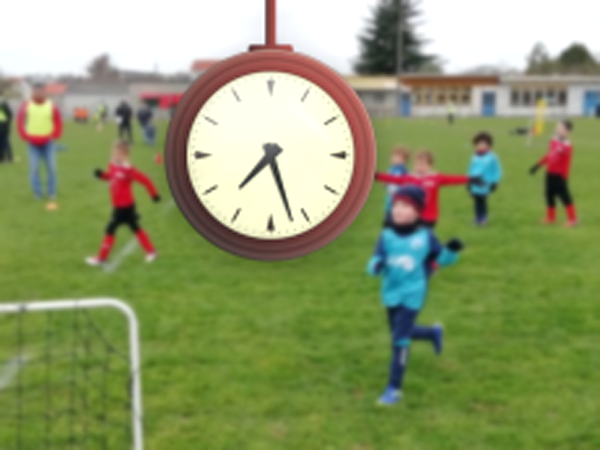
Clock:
7 h 27 min
